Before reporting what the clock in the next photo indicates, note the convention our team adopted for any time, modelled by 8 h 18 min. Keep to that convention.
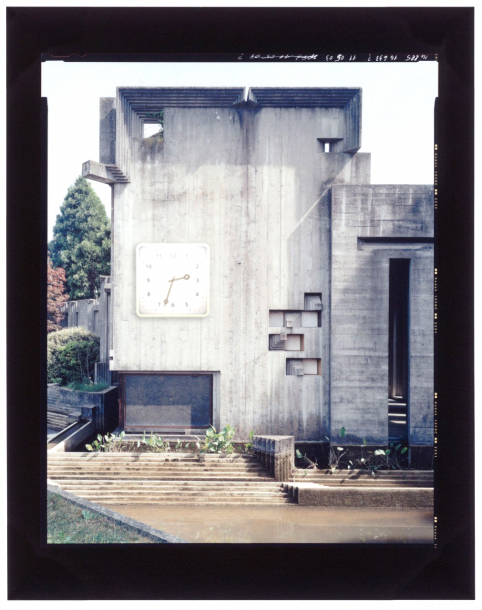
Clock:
2 h 33 min
